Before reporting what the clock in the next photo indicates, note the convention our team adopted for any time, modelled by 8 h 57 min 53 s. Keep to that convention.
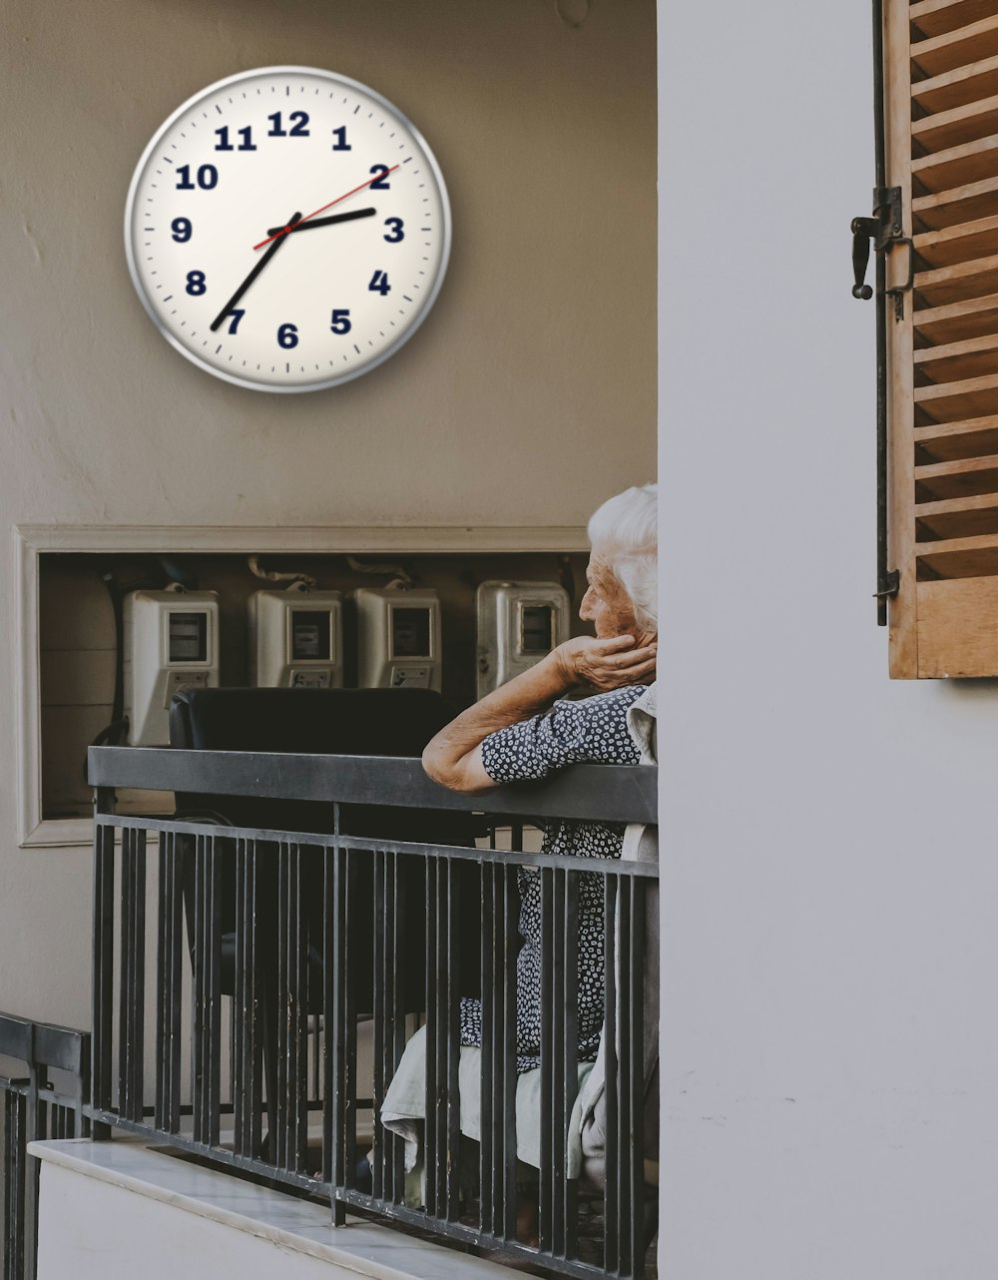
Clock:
2 h 36 min 10 s
